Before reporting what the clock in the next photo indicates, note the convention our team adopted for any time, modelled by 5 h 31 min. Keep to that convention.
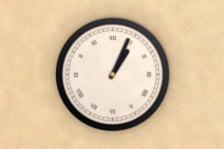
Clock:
1 h 04 min
